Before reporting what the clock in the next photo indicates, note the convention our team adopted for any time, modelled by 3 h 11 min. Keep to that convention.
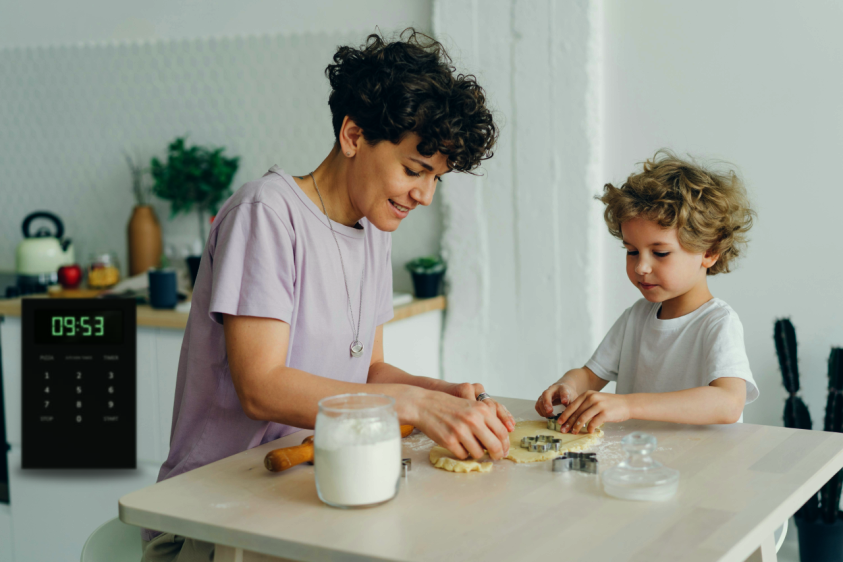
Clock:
9 h 53 min
